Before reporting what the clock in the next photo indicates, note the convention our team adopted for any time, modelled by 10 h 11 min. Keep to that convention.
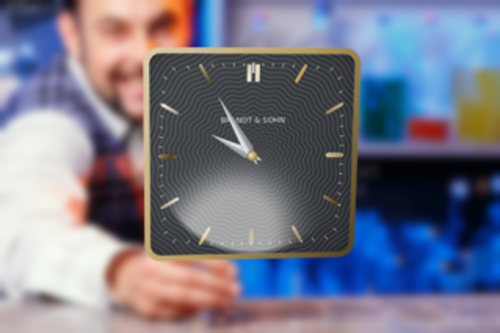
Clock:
9 h 55 min
